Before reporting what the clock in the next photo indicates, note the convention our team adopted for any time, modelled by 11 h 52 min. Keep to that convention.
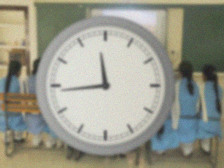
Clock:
11 h 44 min
